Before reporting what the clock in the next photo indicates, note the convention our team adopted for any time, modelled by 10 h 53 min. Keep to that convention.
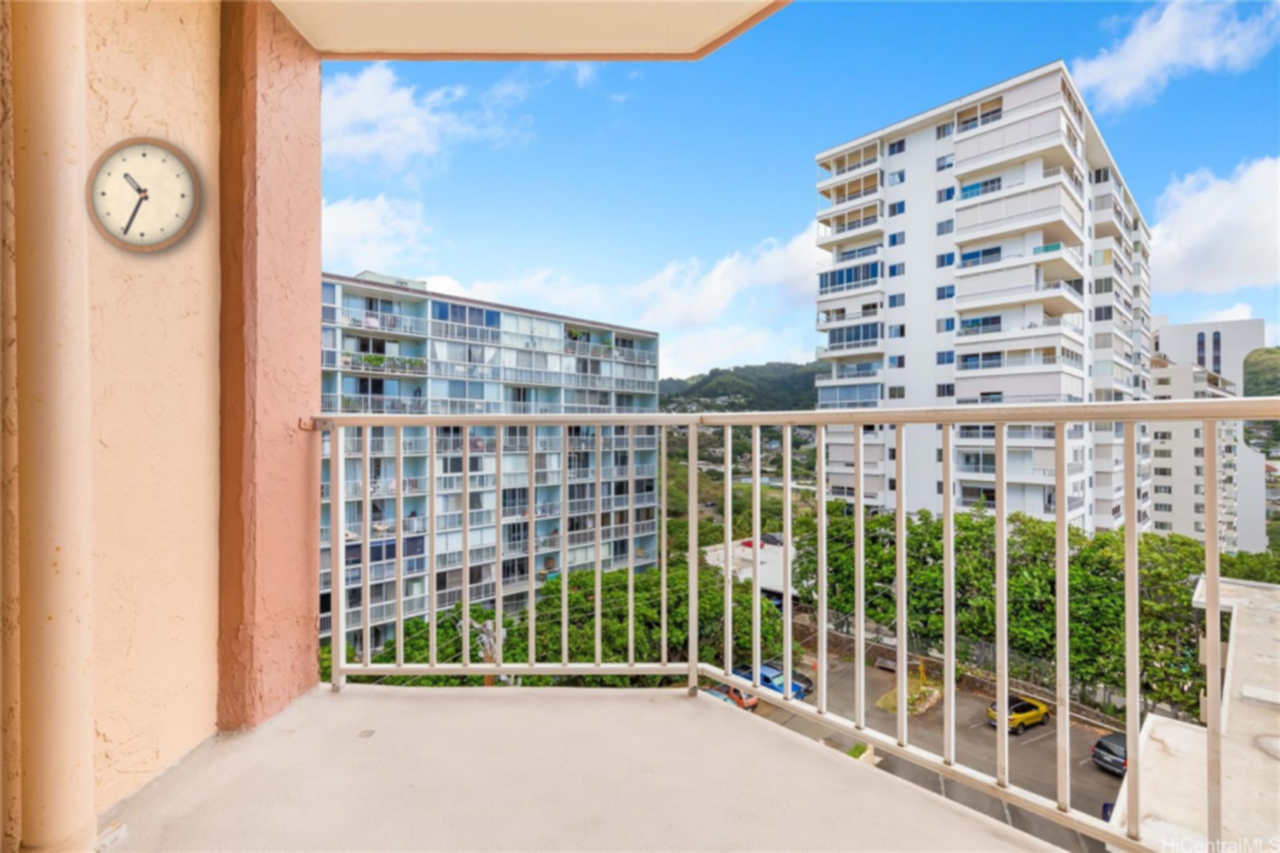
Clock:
10 h 34 min
